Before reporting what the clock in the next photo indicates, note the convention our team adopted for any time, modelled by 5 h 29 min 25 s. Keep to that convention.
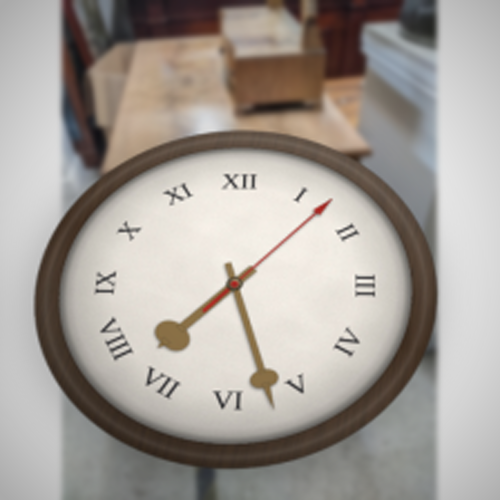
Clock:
7 h 27 min 07 s
